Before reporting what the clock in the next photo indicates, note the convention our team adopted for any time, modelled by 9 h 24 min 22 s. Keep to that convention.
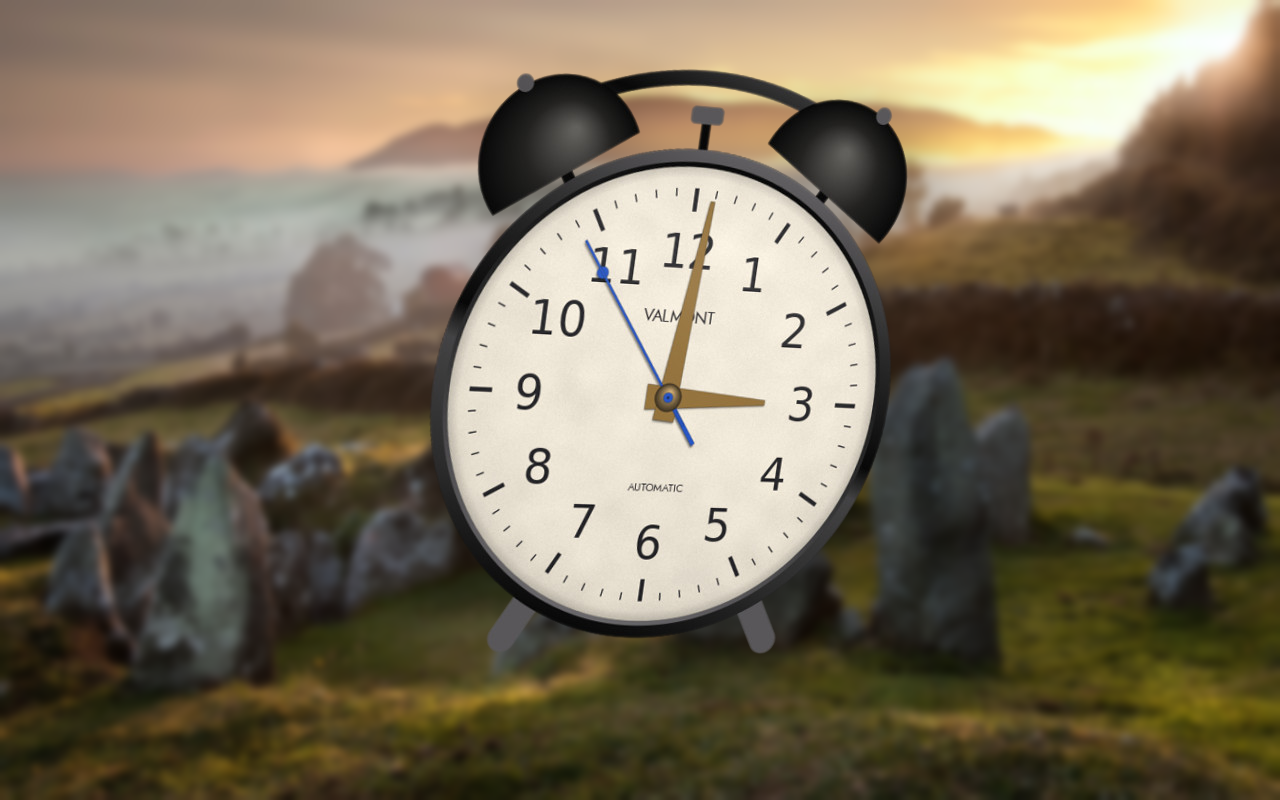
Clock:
3 h 00 min 54 s
